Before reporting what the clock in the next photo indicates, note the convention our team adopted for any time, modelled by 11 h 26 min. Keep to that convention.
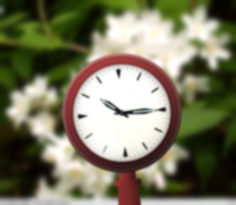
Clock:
10 h 15 min
